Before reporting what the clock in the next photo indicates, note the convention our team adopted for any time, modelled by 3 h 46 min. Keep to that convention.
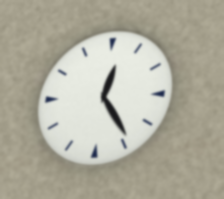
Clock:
12 h 24 min
